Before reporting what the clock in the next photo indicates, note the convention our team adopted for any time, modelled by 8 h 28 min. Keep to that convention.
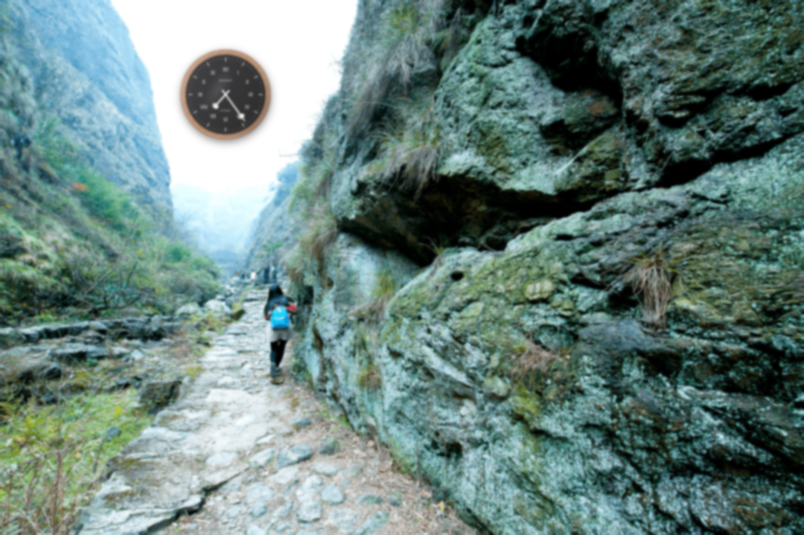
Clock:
7 h 24 min
